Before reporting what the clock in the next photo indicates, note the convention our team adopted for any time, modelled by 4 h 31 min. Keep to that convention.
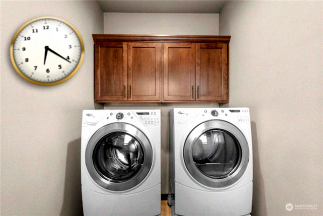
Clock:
6 h 21 min
